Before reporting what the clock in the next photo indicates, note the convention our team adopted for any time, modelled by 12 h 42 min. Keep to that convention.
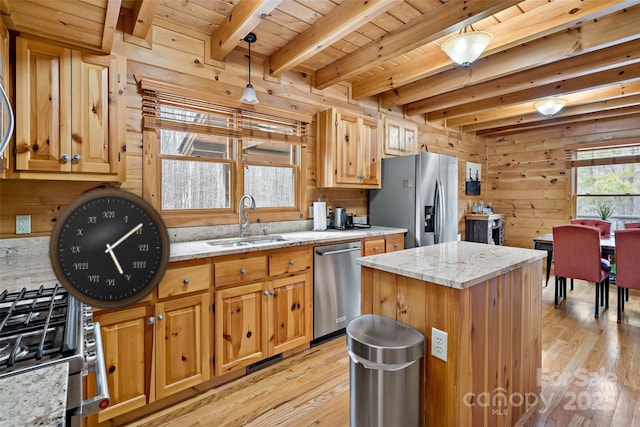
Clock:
5 h 09 min
